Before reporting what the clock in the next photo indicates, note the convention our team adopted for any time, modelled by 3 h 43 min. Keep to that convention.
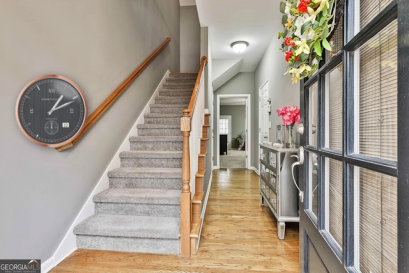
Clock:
1 h 11 min
